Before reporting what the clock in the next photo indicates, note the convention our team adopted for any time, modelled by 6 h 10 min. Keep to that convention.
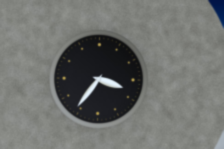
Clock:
3 h 36 min
